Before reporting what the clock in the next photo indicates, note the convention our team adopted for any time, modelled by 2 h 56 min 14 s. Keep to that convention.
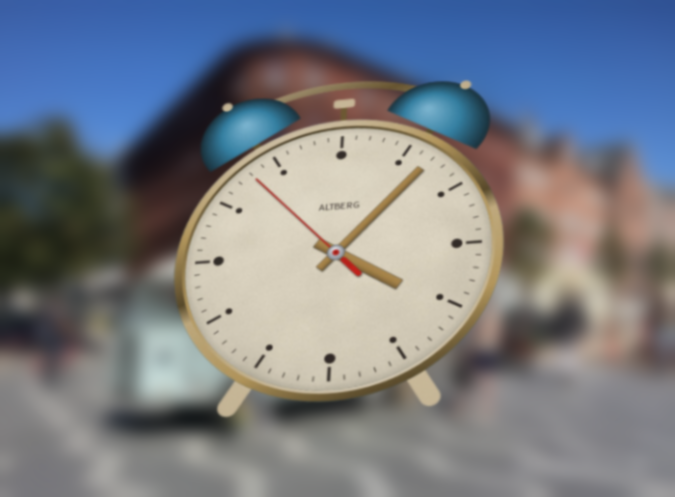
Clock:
4 h 06 min 53 s
